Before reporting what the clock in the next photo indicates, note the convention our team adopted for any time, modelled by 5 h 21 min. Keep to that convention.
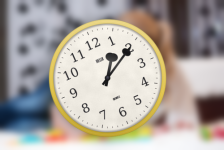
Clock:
1 h 10 min
